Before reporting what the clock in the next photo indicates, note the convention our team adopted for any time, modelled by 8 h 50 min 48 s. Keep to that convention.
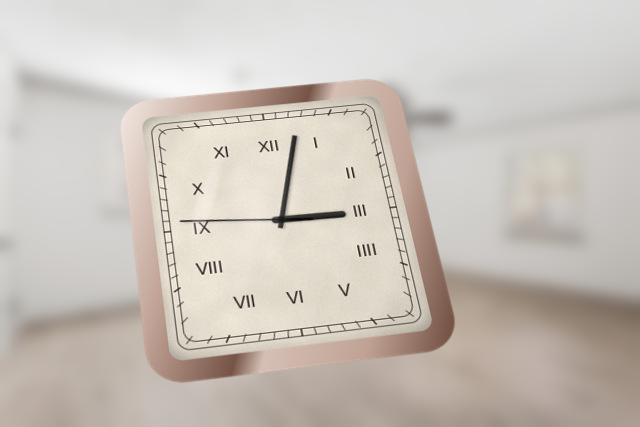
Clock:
3 h 02 min 46 s
